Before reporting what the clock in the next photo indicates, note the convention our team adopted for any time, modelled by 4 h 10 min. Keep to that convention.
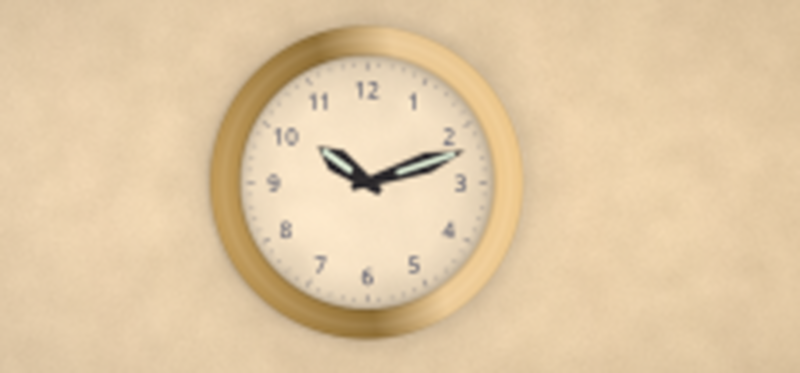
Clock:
10 h 12 min
